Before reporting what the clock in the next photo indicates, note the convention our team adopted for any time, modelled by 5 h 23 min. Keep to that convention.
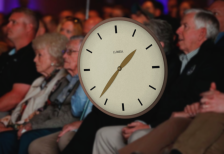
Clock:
1 h 37 min
